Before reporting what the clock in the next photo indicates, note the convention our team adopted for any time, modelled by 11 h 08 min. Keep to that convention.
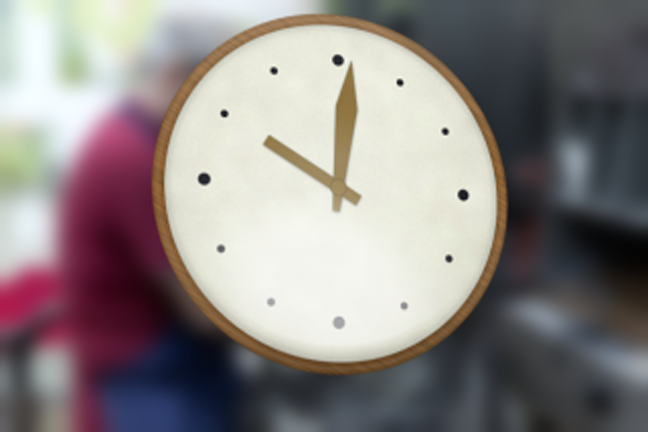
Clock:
10 h 01 min
